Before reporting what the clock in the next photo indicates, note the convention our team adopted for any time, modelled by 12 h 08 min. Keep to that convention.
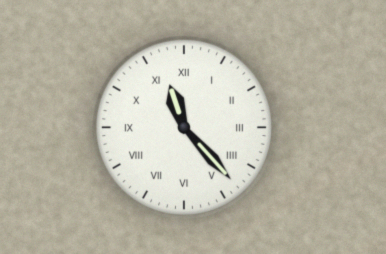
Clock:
11 h 23 min
